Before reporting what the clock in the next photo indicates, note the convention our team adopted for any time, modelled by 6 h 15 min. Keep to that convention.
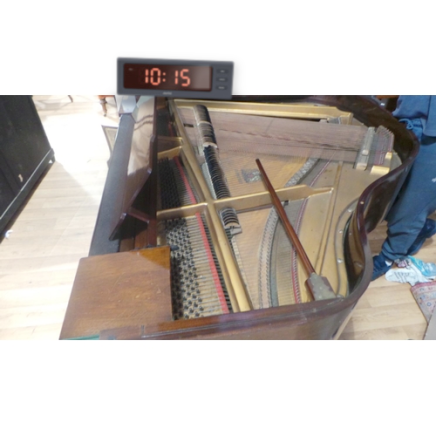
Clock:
10 h 15 min
